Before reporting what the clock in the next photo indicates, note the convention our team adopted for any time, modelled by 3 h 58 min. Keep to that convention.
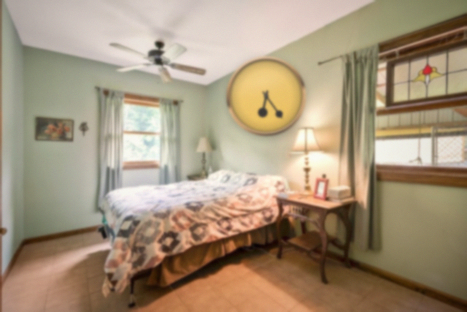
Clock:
6 h 24 min
